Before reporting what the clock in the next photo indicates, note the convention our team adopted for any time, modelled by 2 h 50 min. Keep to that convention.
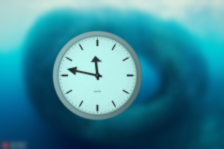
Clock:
11 h 47 min
